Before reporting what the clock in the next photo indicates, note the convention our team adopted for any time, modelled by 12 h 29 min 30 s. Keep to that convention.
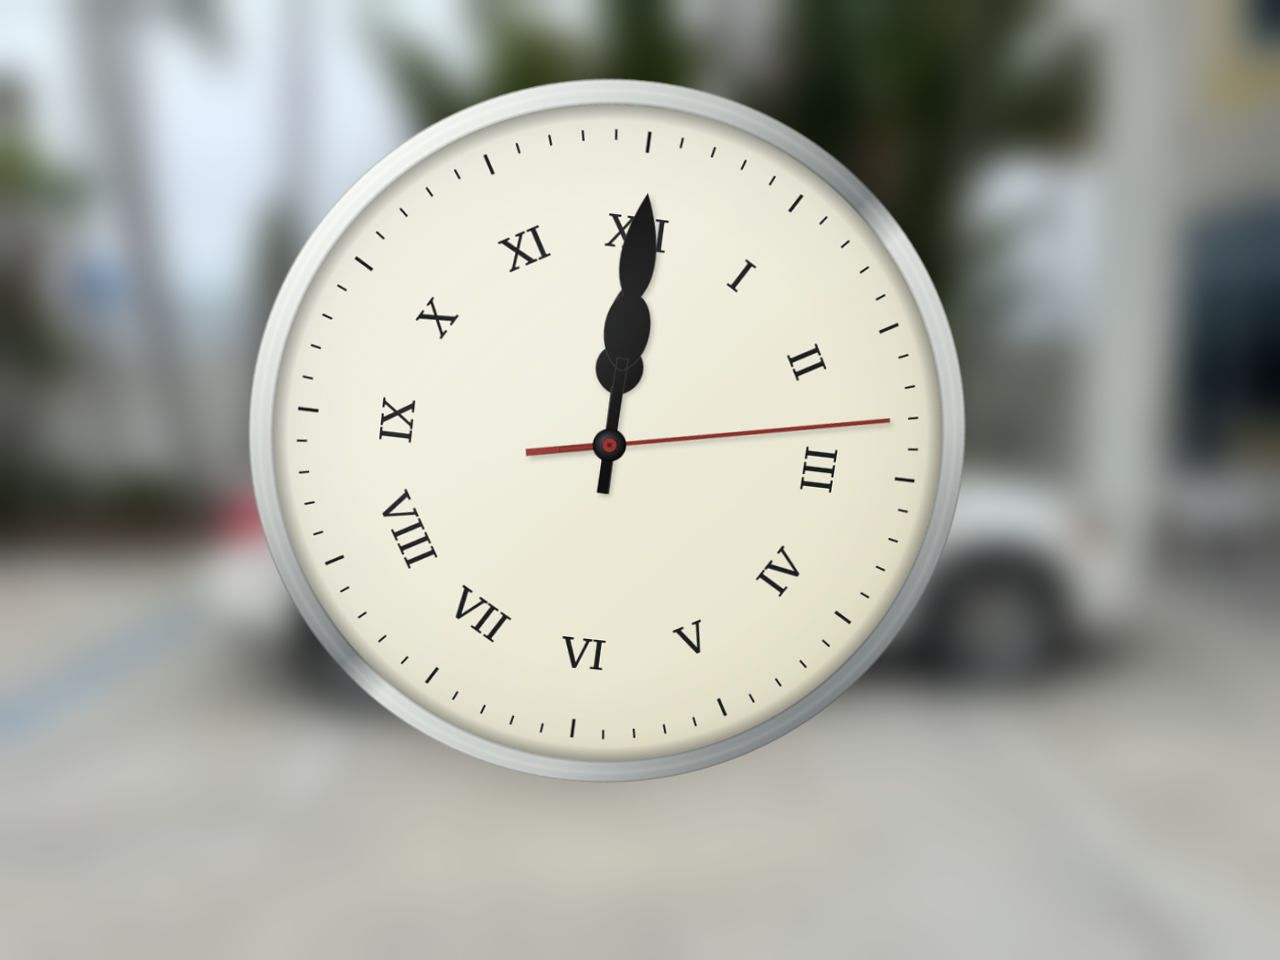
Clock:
12 h 00 min 13 s
